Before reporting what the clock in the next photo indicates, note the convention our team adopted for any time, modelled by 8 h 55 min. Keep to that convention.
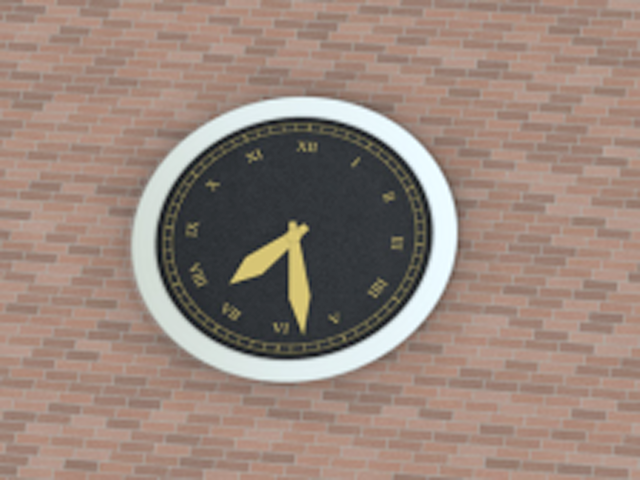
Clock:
7 h 28 min
